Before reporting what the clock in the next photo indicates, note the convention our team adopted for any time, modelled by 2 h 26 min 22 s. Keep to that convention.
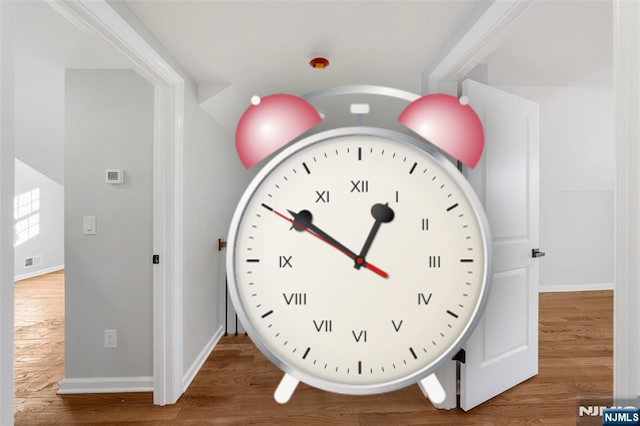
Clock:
12 h 50 min 50 s
